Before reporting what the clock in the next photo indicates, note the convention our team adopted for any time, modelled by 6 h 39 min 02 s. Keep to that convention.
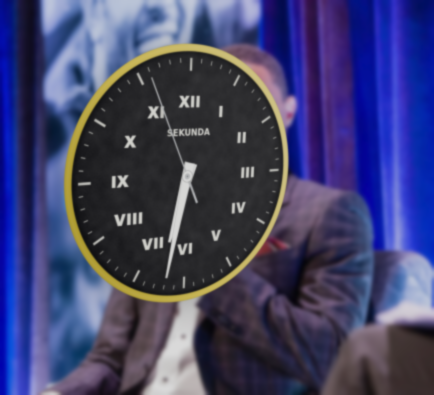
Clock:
6 h 31 min 56 s
